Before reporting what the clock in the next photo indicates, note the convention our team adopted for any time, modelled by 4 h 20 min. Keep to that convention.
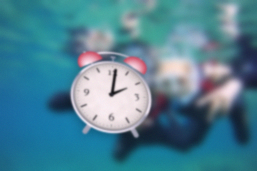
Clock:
2 h 01 min
